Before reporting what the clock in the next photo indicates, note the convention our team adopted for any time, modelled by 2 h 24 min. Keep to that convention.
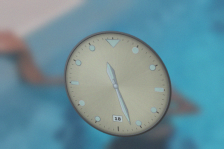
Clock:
11 h 27 min
